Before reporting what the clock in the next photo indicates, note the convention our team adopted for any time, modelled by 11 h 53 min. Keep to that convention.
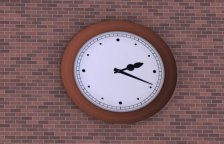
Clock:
2 h 19 min
